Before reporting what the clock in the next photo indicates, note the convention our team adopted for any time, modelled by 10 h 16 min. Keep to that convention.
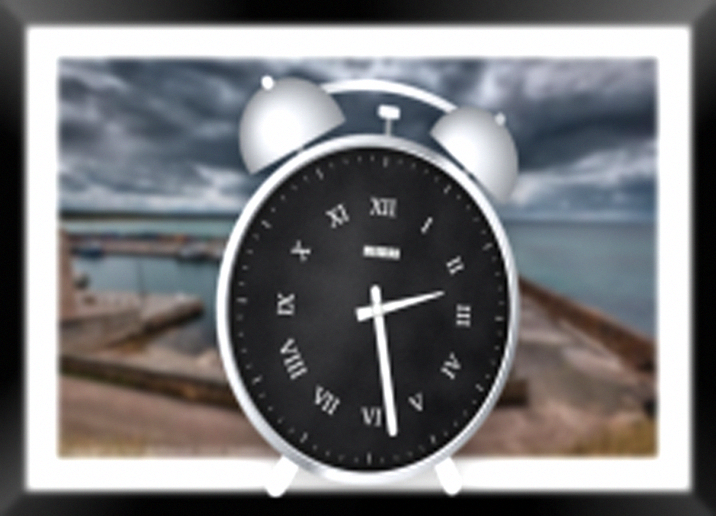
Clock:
2 h 28 min
